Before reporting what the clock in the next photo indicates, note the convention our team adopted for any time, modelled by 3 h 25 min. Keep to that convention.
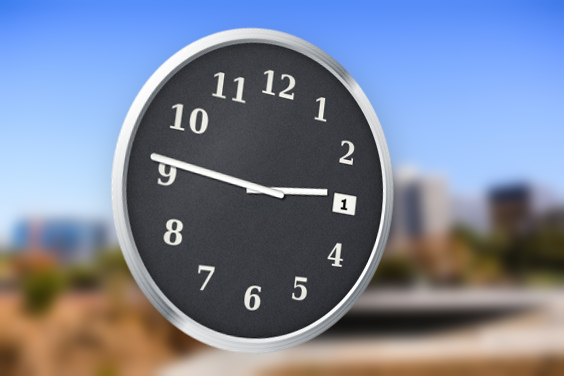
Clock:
2 h 46 min
